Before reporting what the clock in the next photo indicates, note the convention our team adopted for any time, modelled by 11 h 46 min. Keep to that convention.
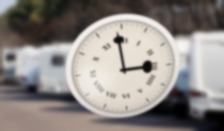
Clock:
2 h 59 min
